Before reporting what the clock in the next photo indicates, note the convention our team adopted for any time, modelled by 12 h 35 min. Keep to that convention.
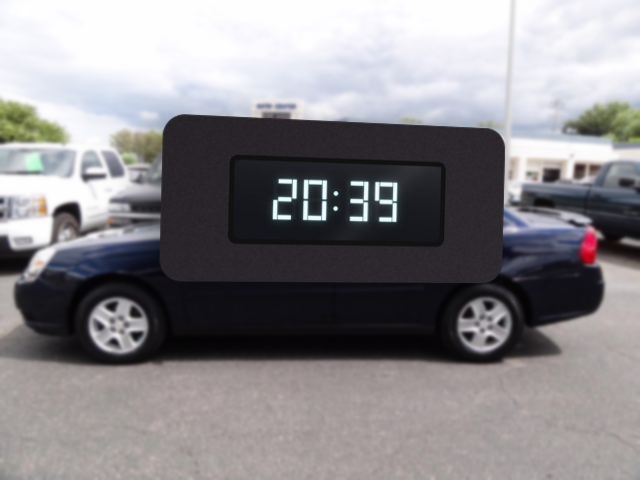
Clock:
20 h 39 min
